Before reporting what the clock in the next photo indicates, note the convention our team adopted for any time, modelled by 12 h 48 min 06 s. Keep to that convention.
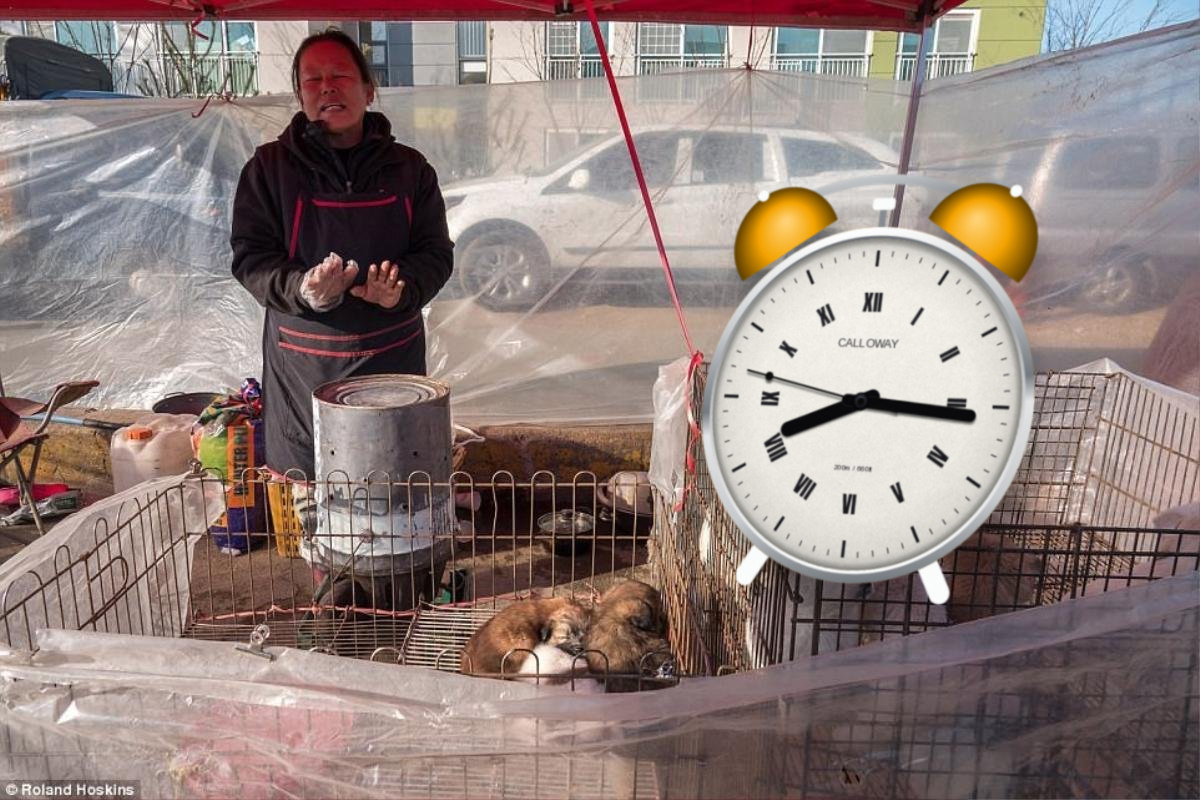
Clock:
8 h 15 min 47 s
